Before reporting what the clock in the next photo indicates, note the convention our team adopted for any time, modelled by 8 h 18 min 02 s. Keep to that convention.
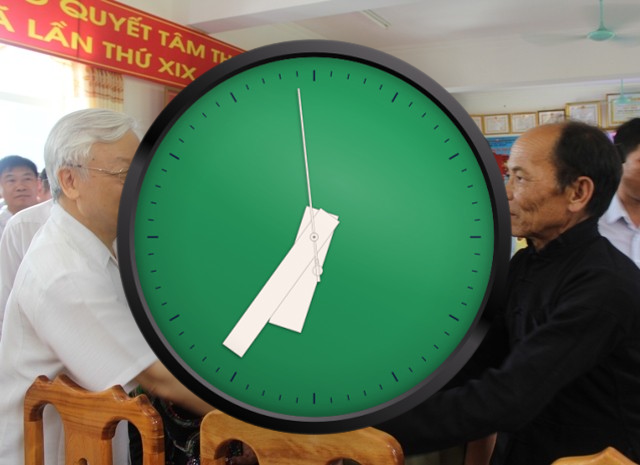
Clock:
6 h 35 min 59 s
